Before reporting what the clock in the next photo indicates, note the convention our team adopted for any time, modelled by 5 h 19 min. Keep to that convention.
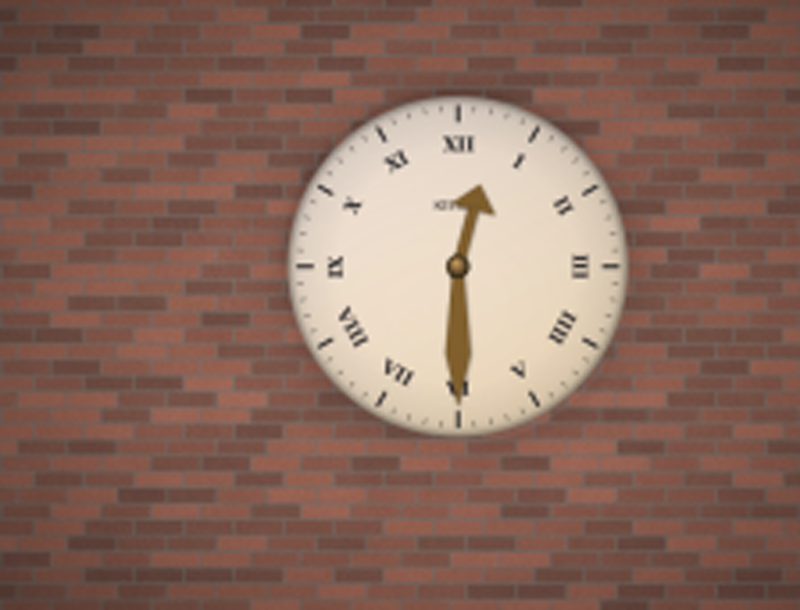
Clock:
12 h 30 min
